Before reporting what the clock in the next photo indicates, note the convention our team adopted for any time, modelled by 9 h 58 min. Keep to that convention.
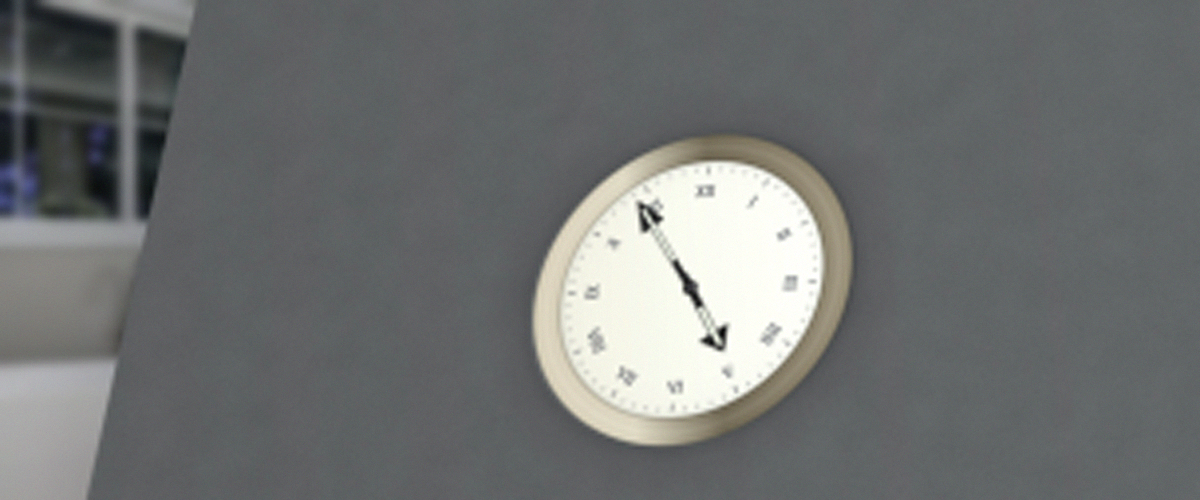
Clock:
4 h 54 min
